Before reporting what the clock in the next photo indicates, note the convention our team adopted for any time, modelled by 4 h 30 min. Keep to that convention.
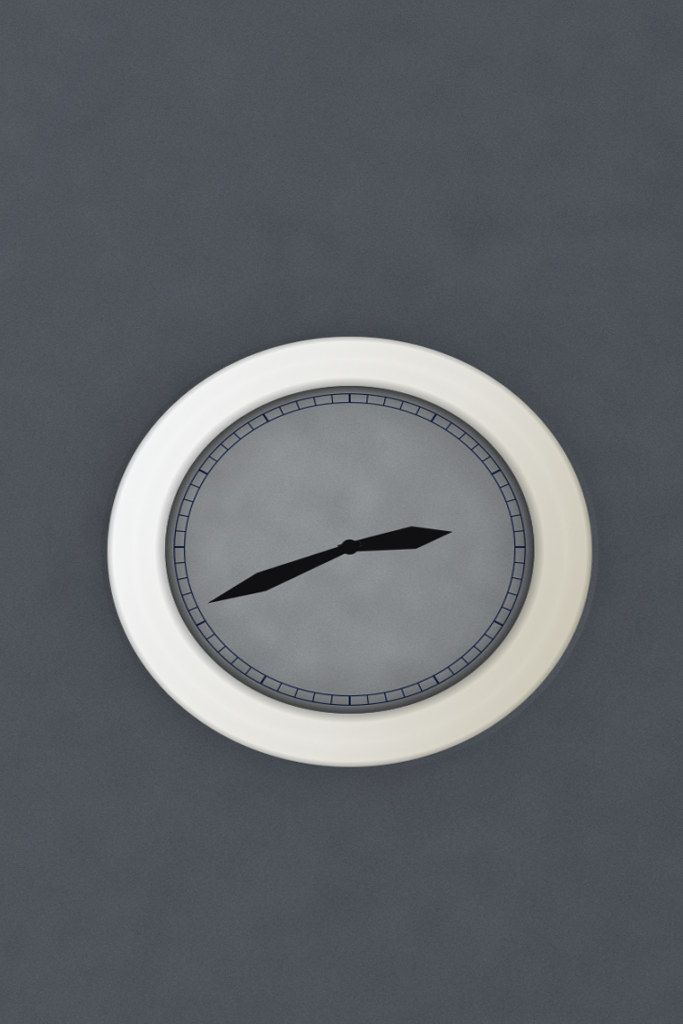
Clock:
2 h 41 min
